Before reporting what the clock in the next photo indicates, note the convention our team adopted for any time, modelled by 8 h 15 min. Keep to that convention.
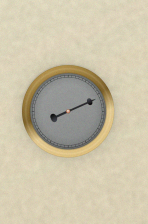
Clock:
8 h 11 min
